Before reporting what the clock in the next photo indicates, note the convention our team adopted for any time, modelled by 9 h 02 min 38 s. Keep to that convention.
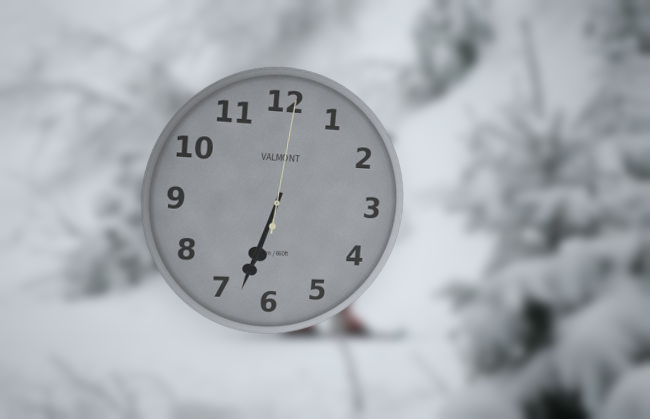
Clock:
6 h 33 min 01 s
